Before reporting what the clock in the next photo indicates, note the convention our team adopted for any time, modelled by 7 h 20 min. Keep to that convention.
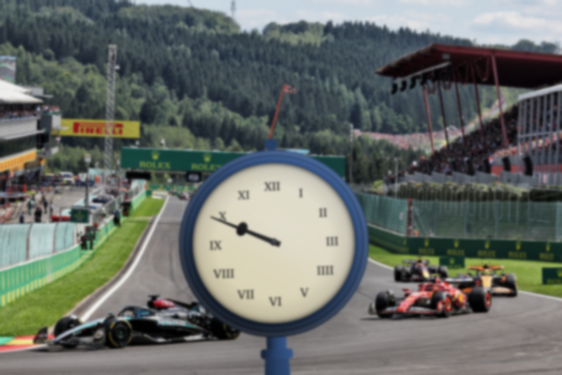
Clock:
9 h 49 min
